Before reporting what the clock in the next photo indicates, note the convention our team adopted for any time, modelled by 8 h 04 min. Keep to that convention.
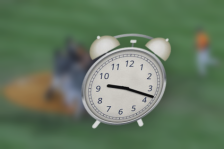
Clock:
9 h 18 min
